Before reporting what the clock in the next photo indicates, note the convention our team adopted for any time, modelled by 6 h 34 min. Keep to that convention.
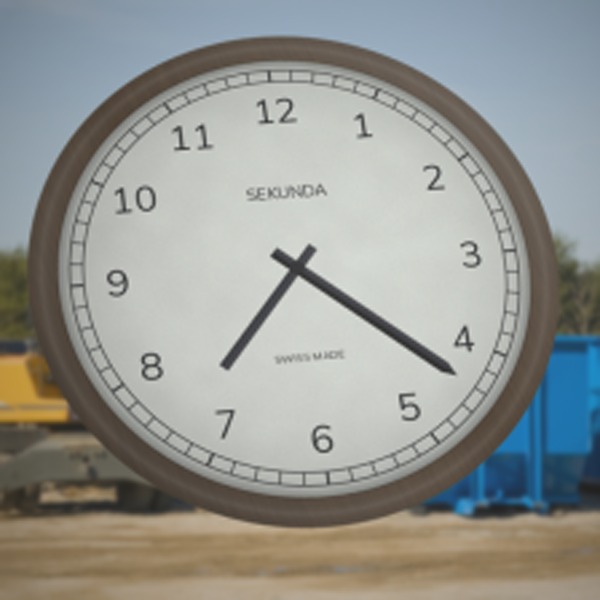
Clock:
7 h 22 min
